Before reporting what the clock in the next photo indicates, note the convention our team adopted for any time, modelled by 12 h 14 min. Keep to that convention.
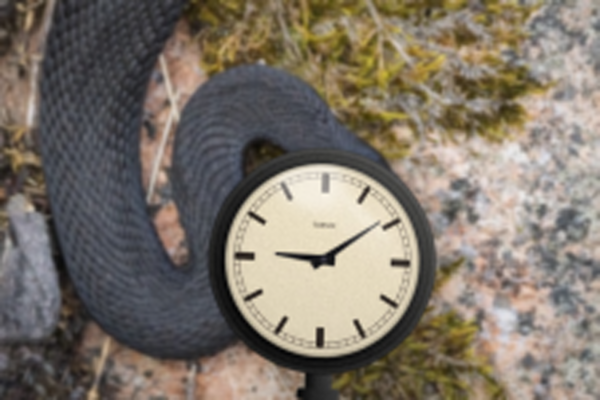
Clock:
9 h 09 min
